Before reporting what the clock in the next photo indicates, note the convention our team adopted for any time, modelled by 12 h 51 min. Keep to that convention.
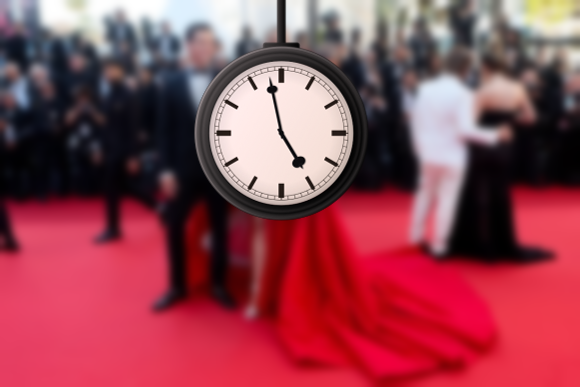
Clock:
4 h 58 min
